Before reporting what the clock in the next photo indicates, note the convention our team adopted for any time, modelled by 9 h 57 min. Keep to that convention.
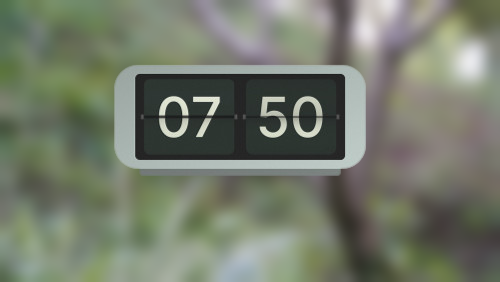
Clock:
7 h 50 min
